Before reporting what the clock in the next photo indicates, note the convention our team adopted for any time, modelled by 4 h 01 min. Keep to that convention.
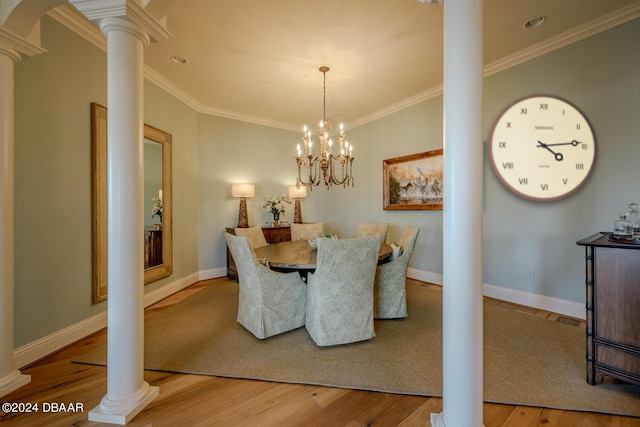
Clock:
4 h 14 min
